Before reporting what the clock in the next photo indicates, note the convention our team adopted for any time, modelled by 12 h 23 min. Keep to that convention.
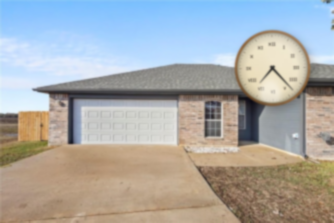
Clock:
7 h 23 min
